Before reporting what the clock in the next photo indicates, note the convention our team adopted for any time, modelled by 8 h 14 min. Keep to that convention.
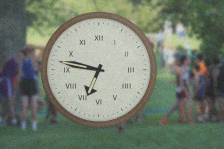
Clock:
6 h 47 min
